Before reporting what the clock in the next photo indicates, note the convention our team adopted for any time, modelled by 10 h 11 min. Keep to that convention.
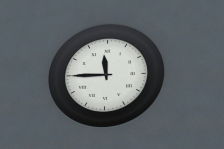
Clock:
11 h 45 min
